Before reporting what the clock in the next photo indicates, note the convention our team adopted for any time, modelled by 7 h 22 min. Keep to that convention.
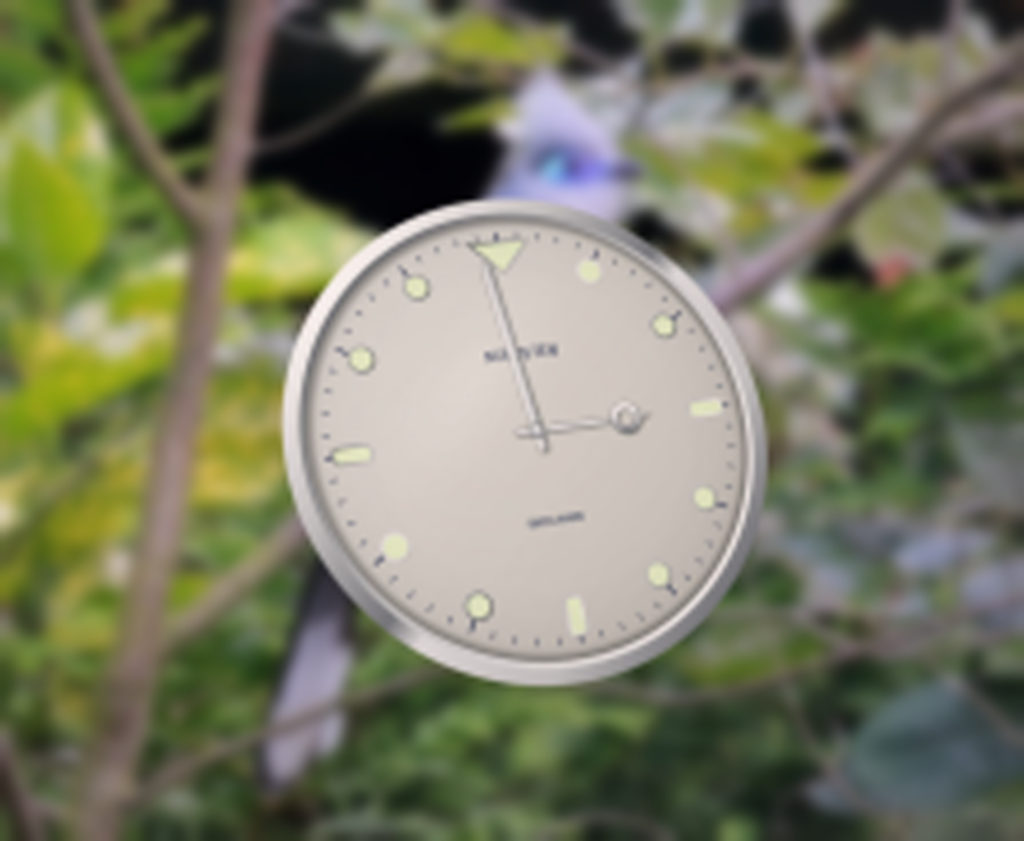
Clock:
2 h 59 min
